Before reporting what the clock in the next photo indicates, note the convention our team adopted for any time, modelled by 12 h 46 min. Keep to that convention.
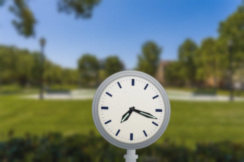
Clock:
7 h 18 min
